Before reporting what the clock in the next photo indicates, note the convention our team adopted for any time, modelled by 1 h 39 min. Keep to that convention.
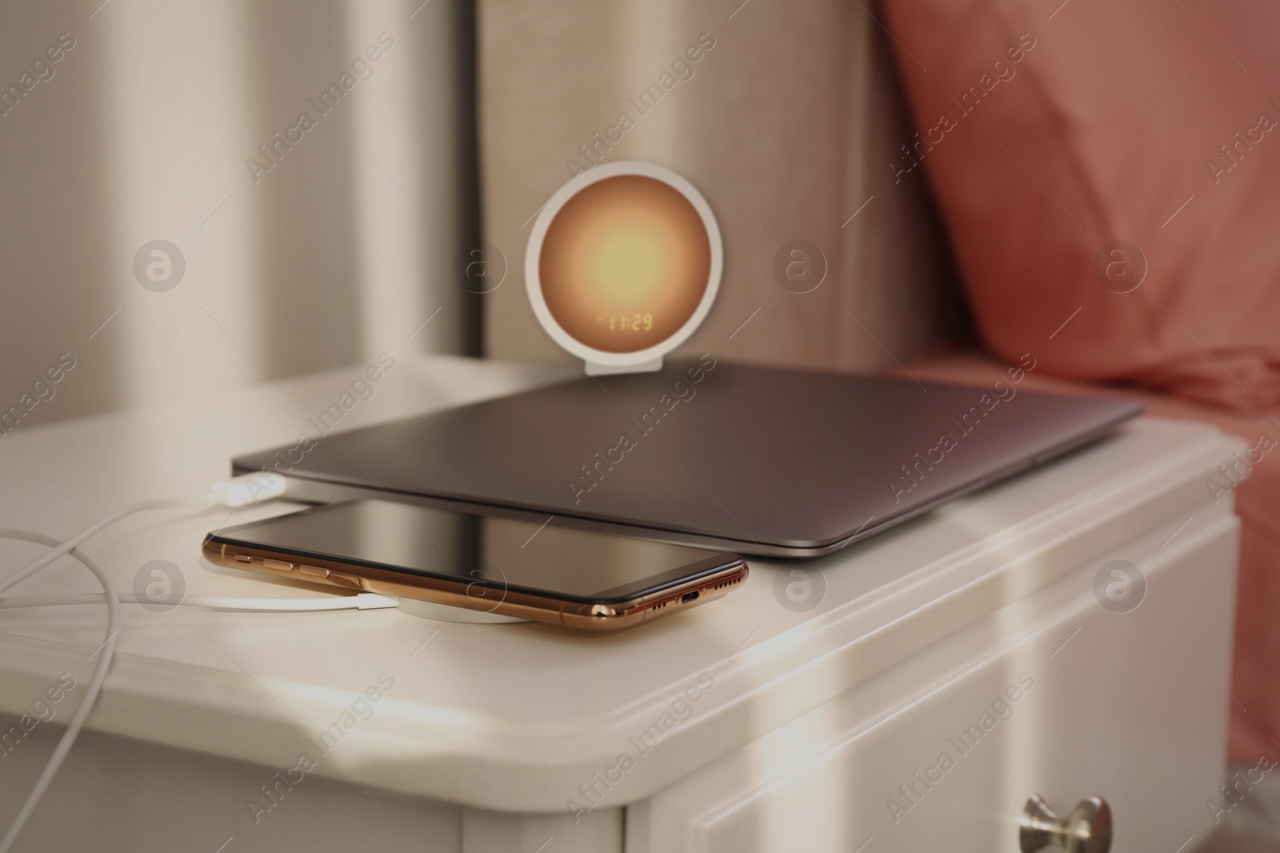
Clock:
11 h 29 min
